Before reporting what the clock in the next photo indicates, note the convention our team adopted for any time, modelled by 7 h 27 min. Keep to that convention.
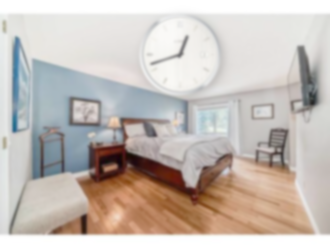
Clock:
12 h 42 min
